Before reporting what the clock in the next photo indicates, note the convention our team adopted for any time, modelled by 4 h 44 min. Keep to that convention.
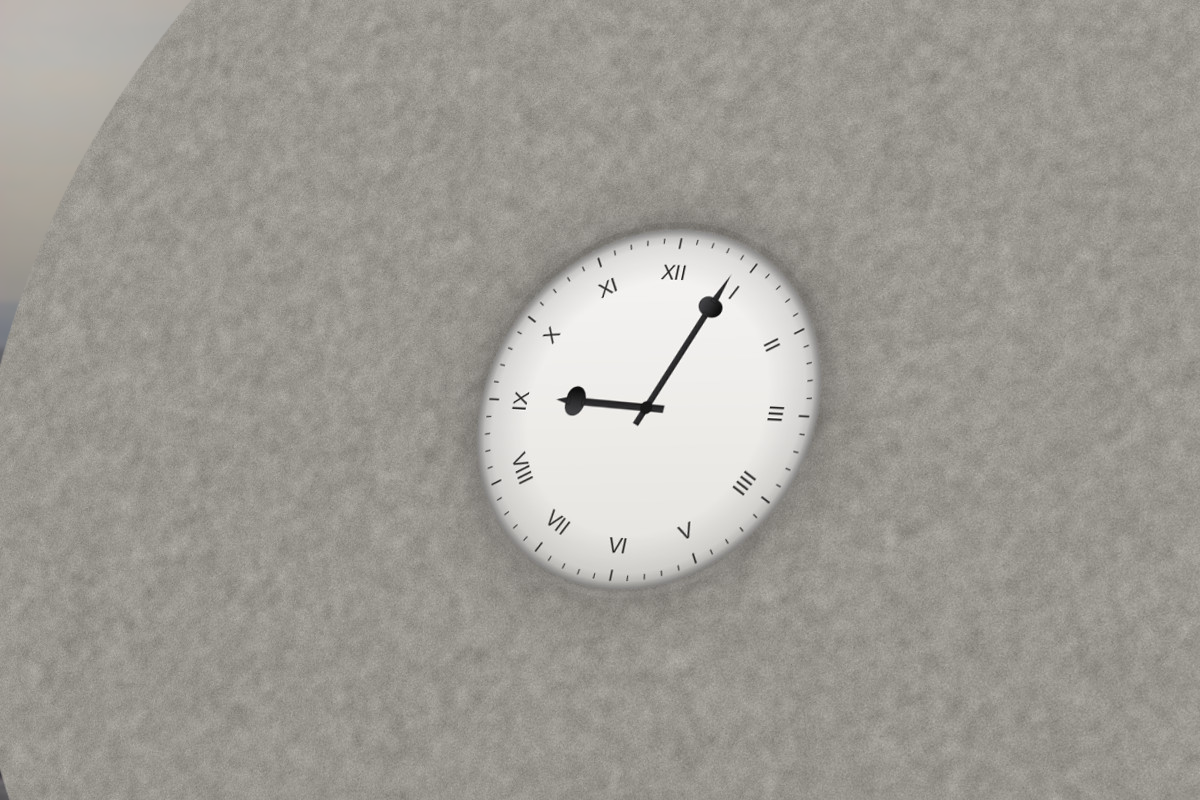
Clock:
9 h 04 min
